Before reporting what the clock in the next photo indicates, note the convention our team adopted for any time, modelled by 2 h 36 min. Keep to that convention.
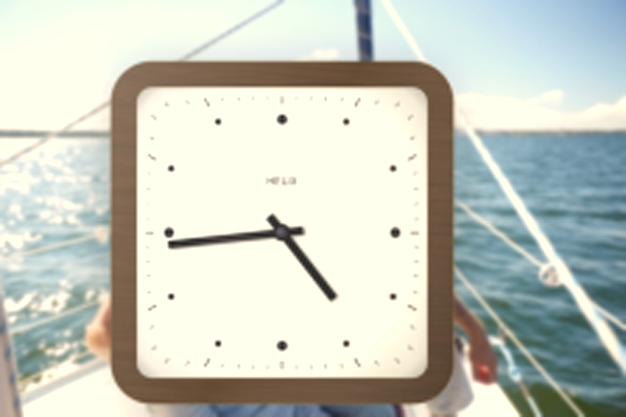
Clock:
4 h 44 min
